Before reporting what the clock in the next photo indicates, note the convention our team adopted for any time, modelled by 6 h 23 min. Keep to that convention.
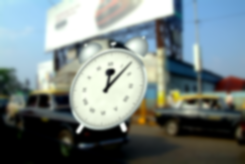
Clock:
12 h 07 min
